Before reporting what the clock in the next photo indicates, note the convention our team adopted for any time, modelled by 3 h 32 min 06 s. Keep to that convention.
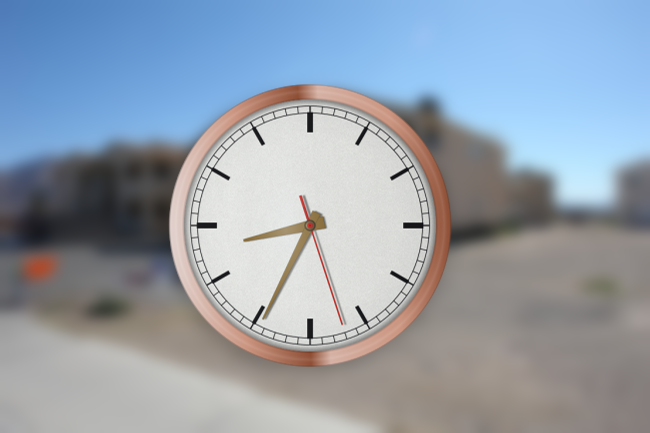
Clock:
8 h 34 min 27 s
